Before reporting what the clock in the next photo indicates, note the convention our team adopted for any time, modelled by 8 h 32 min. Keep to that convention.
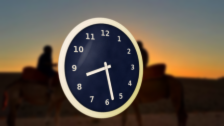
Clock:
8 h 28 min
